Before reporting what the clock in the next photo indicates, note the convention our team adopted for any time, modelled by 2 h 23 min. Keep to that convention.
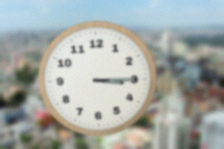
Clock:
3 h 15 min
